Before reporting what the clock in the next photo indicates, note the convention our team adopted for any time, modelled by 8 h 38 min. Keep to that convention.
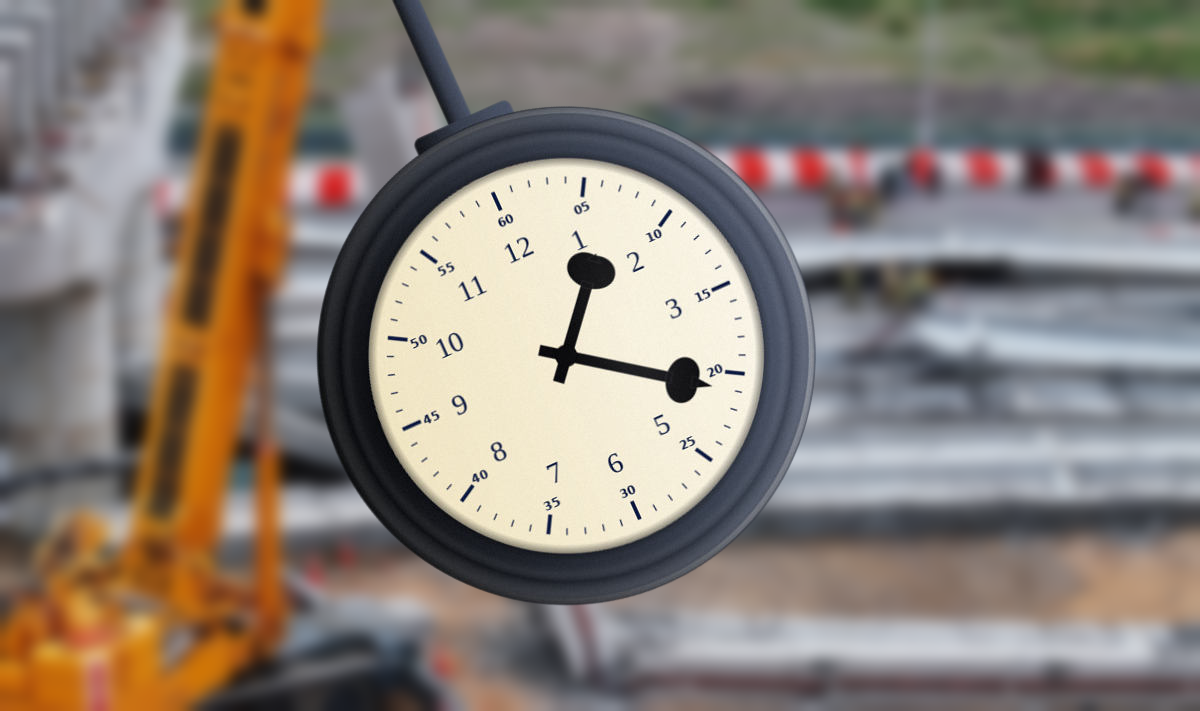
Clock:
1 h 21 min
